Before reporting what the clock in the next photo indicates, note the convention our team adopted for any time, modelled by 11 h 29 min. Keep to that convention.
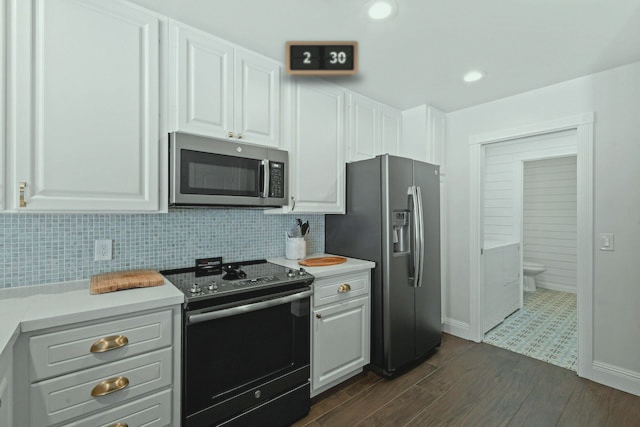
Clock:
2 h 30 min
